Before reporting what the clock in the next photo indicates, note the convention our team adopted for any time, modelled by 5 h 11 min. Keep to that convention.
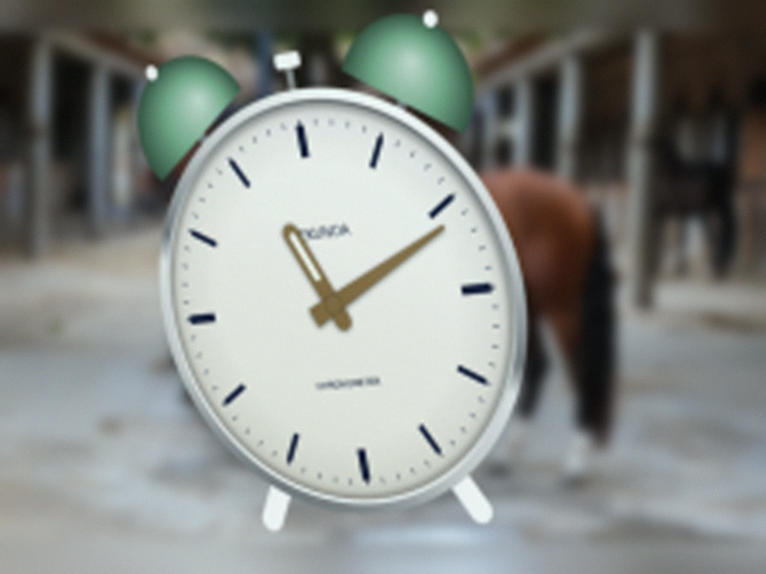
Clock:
11 h 11 min
